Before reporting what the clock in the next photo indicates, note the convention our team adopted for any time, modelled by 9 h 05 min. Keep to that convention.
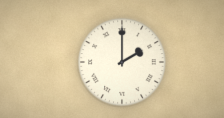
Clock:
2 h 00 min
